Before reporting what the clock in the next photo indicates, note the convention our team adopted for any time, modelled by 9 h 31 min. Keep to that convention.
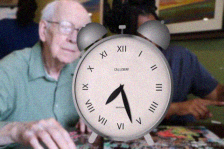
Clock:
7 h 27 min
